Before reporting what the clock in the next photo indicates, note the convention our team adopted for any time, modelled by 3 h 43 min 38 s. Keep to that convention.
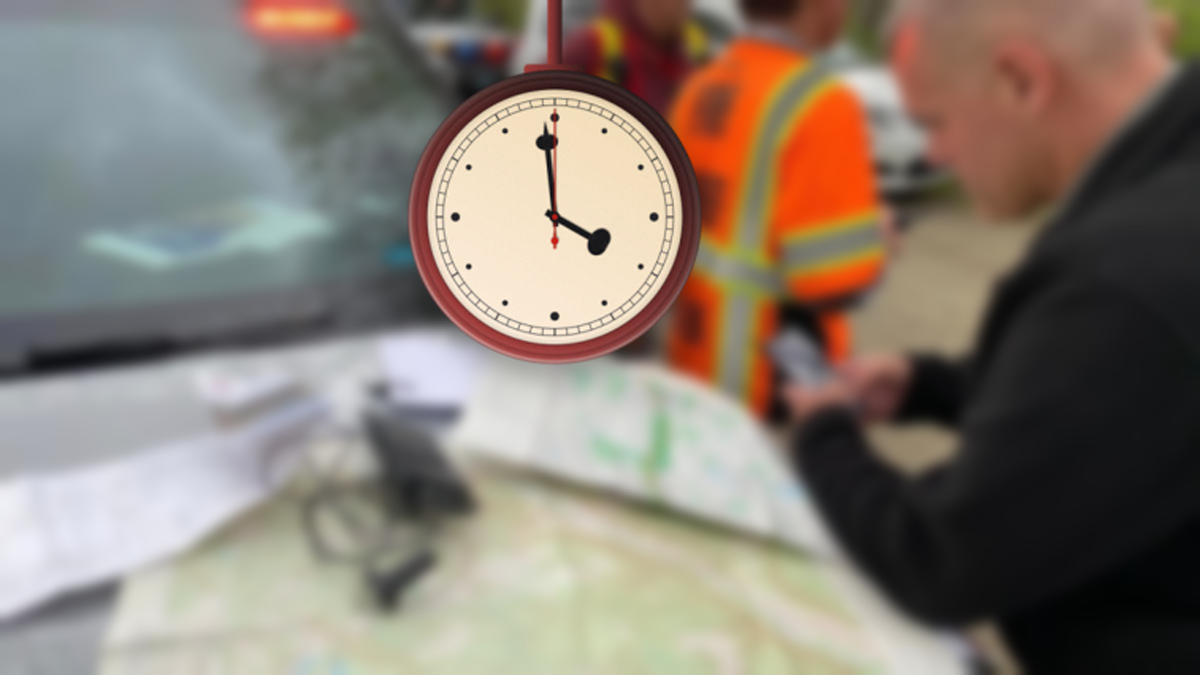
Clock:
3 h 59 min 00 s
